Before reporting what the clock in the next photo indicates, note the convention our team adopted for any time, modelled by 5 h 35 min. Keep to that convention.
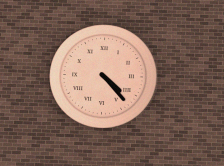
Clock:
4 h 23 min
